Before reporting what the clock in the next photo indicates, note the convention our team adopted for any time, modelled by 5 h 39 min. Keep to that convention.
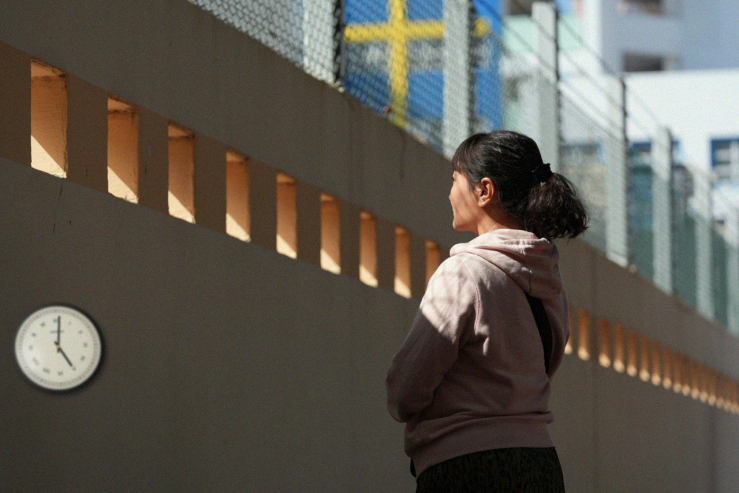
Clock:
5 h 01 min
